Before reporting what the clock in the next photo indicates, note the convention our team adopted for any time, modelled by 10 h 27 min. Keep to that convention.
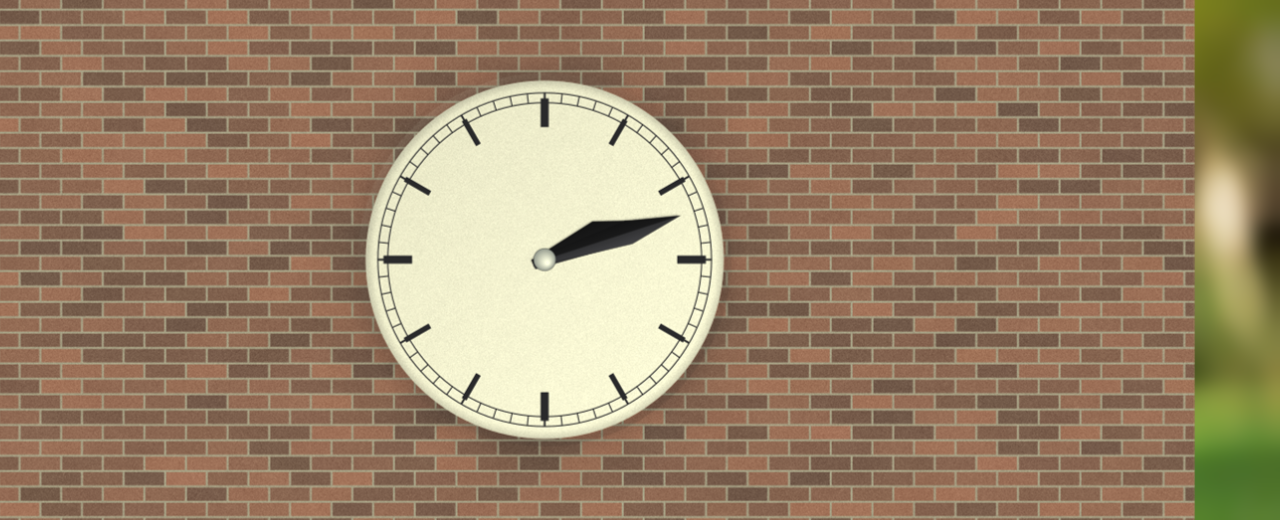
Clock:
2 h 12 min
